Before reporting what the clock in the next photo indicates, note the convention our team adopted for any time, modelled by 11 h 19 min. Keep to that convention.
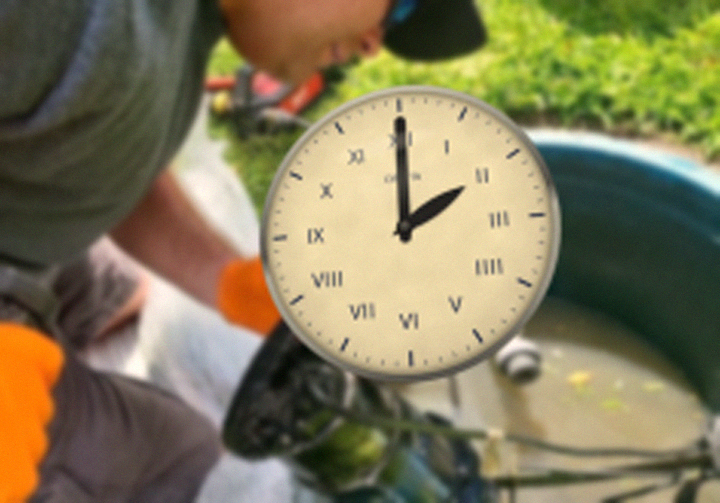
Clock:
2 h 00 min
